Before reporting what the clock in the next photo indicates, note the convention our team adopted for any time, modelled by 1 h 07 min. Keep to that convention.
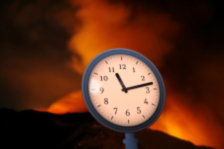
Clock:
11 h 13 min
